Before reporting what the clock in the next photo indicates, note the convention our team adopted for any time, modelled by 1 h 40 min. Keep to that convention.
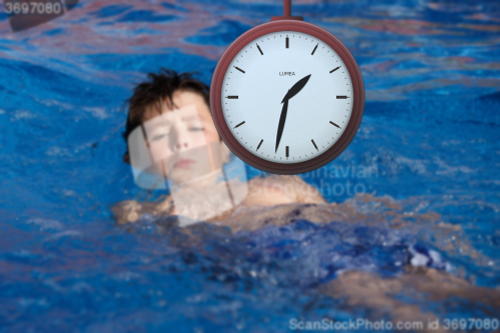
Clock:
1 h 32 min
